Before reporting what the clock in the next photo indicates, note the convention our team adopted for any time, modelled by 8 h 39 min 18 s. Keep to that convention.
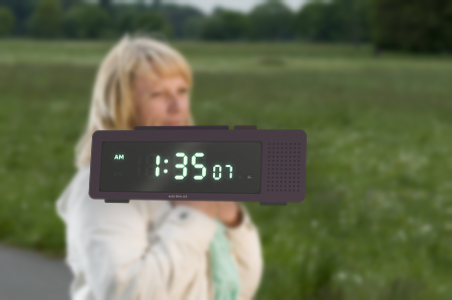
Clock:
1 h 35 min 07 s
